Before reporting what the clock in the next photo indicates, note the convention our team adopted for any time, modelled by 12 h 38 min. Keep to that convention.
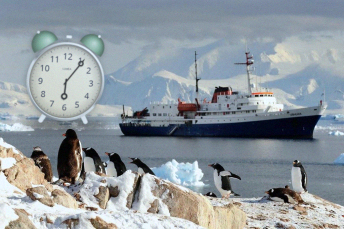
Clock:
6 h 06 min
